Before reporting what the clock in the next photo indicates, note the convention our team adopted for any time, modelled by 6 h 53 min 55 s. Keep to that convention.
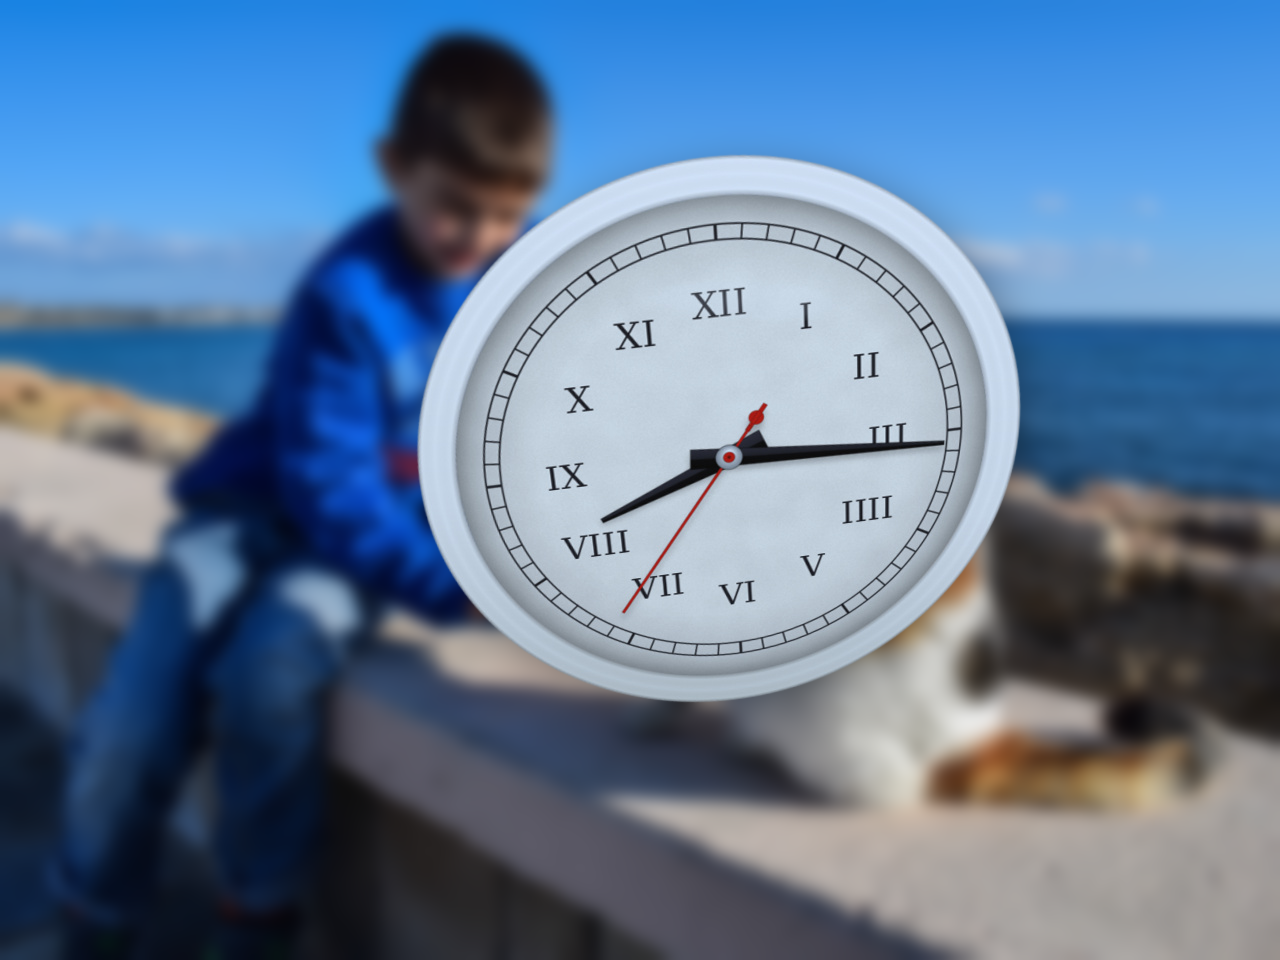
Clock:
8 h 15 min 36 s
